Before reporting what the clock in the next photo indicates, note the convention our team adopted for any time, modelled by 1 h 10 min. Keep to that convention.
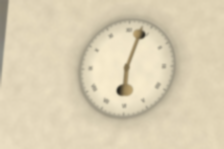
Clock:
6 h 03 min
